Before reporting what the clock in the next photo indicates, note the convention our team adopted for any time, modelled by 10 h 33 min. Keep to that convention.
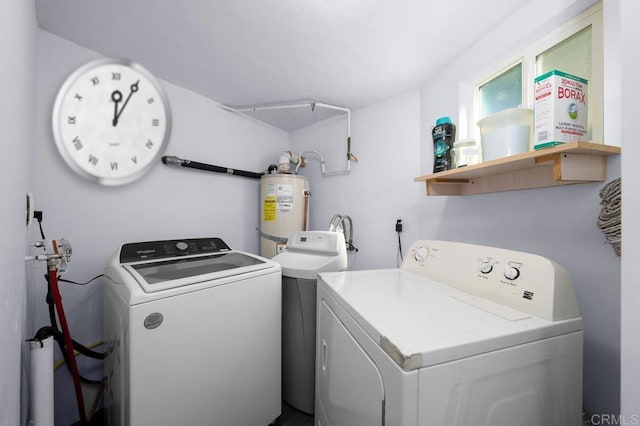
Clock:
12 h 05 min
